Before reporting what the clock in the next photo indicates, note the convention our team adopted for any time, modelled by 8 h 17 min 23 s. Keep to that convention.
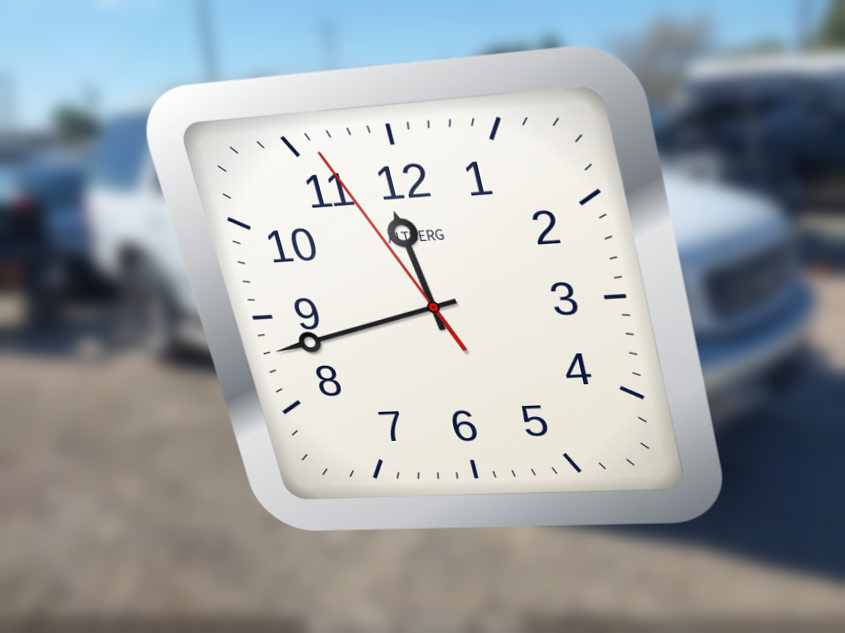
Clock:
11 h 42 min 56 s
